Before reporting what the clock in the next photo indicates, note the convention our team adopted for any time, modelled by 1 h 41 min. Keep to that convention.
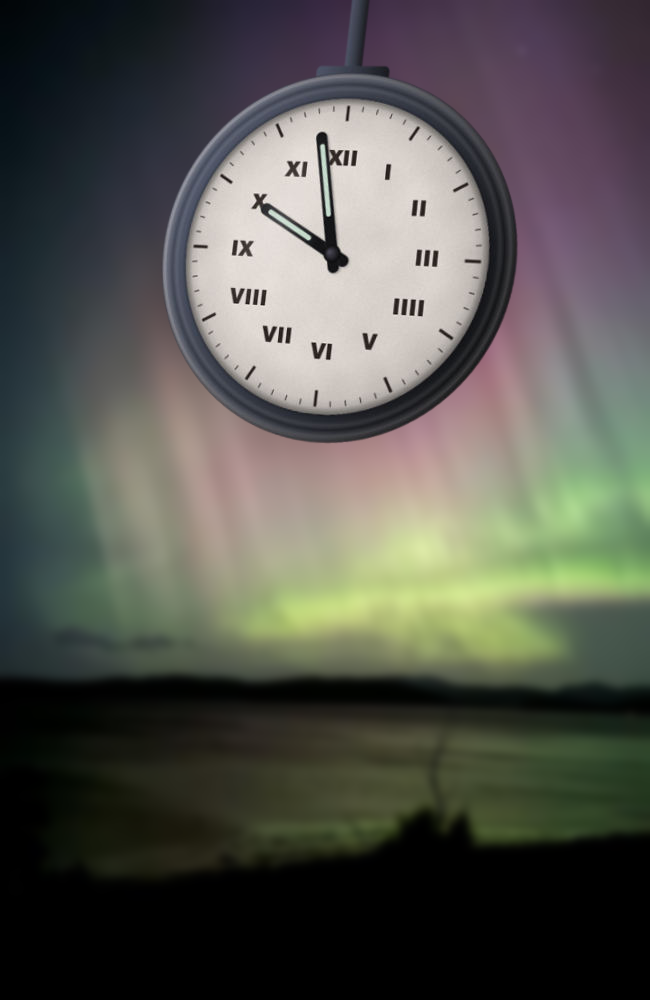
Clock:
9 h 58 min
